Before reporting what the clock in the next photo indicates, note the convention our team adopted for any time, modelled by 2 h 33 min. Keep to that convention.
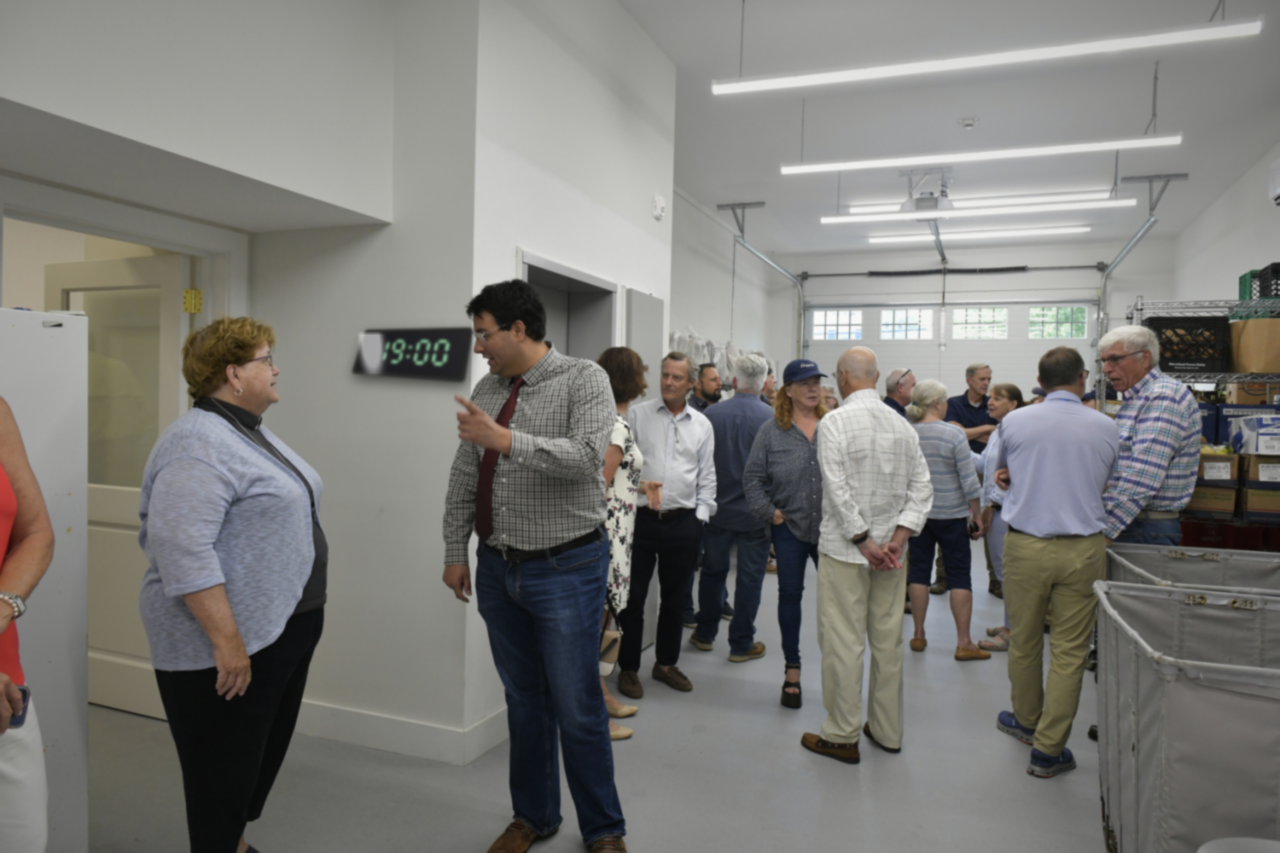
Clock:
19 h 00 min
